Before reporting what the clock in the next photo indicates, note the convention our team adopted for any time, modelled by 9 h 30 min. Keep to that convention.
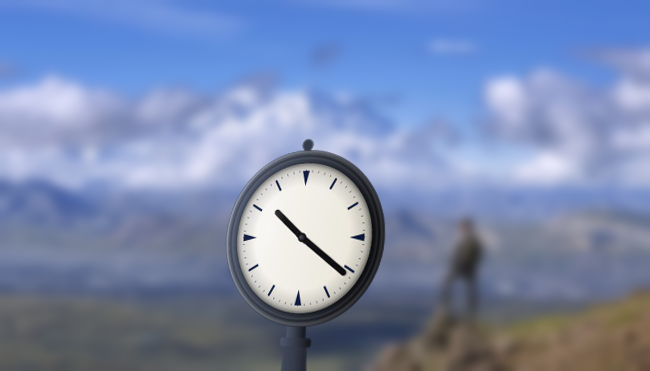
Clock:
10 h 21 min
